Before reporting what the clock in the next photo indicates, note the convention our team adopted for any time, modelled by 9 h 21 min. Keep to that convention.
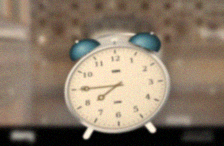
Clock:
7 h 45 min
